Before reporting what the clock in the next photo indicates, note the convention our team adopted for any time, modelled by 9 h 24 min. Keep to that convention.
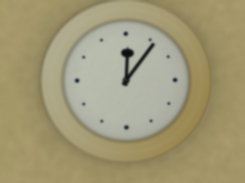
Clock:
12 h 06 min
